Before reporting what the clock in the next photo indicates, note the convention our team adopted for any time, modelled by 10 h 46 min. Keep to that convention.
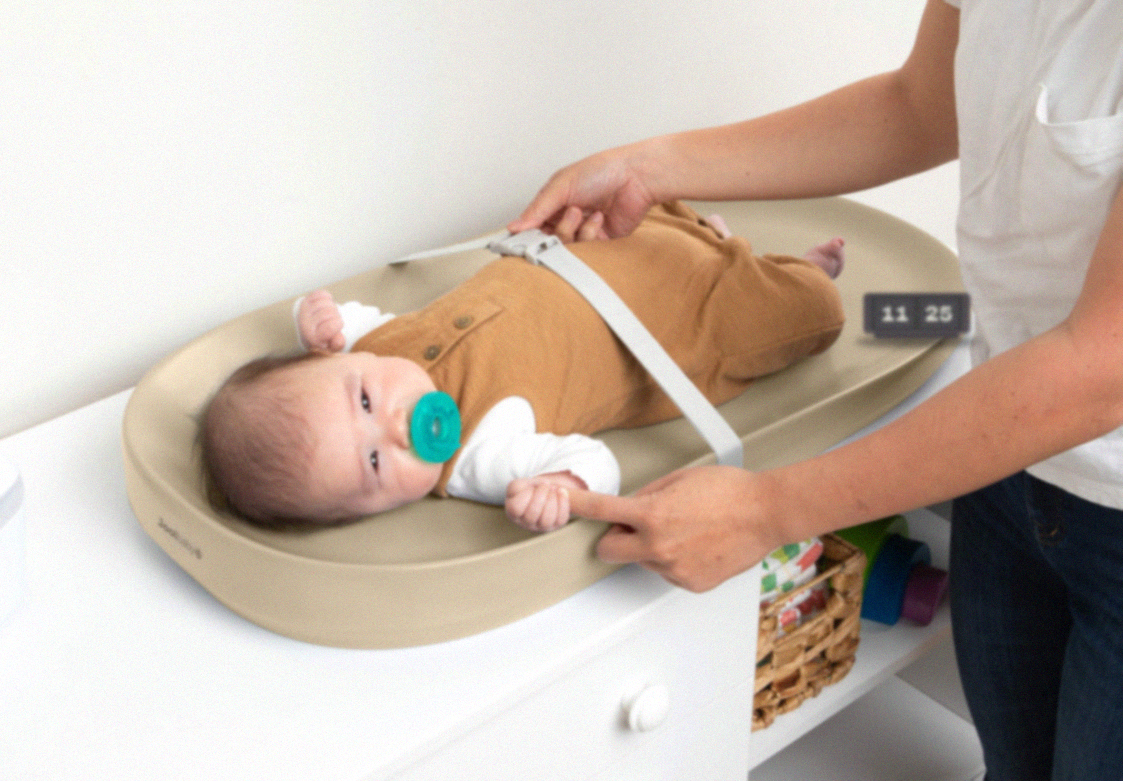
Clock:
11 h 25 min
